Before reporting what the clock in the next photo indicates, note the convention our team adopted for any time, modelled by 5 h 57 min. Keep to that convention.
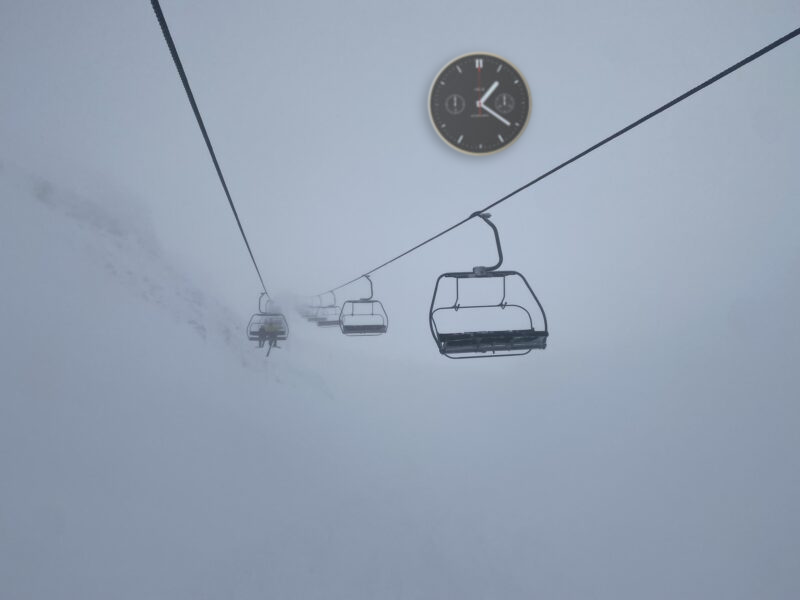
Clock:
1 h 21 min
